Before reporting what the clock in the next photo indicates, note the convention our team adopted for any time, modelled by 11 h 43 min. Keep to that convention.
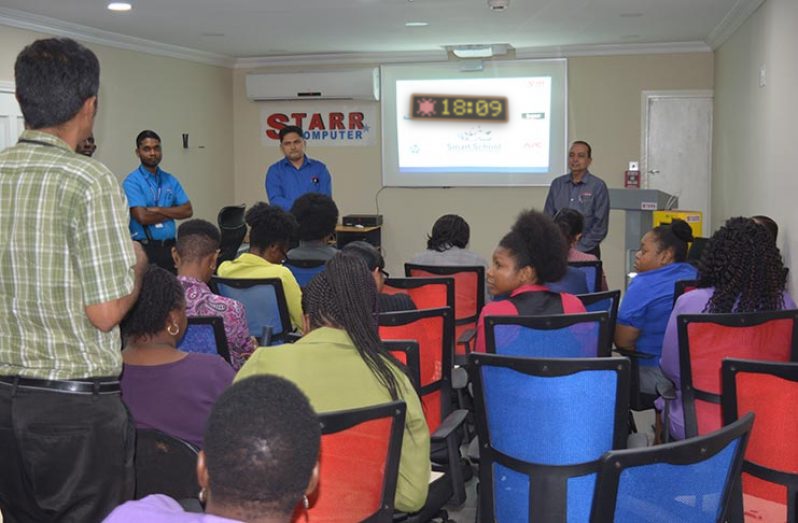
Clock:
18 h 09 min
